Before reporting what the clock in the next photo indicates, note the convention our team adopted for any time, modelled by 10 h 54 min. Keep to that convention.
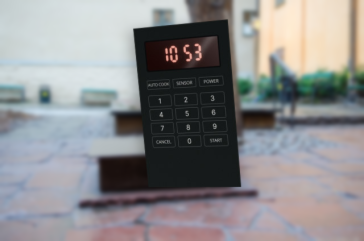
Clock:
10 h 53 min
